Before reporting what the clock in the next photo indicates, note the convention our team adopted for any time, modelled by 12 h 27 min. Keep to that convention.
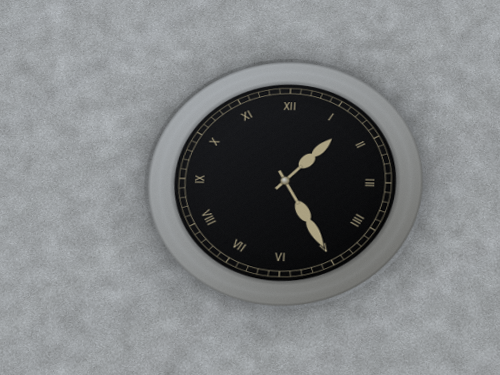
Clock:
1 h 25 min
